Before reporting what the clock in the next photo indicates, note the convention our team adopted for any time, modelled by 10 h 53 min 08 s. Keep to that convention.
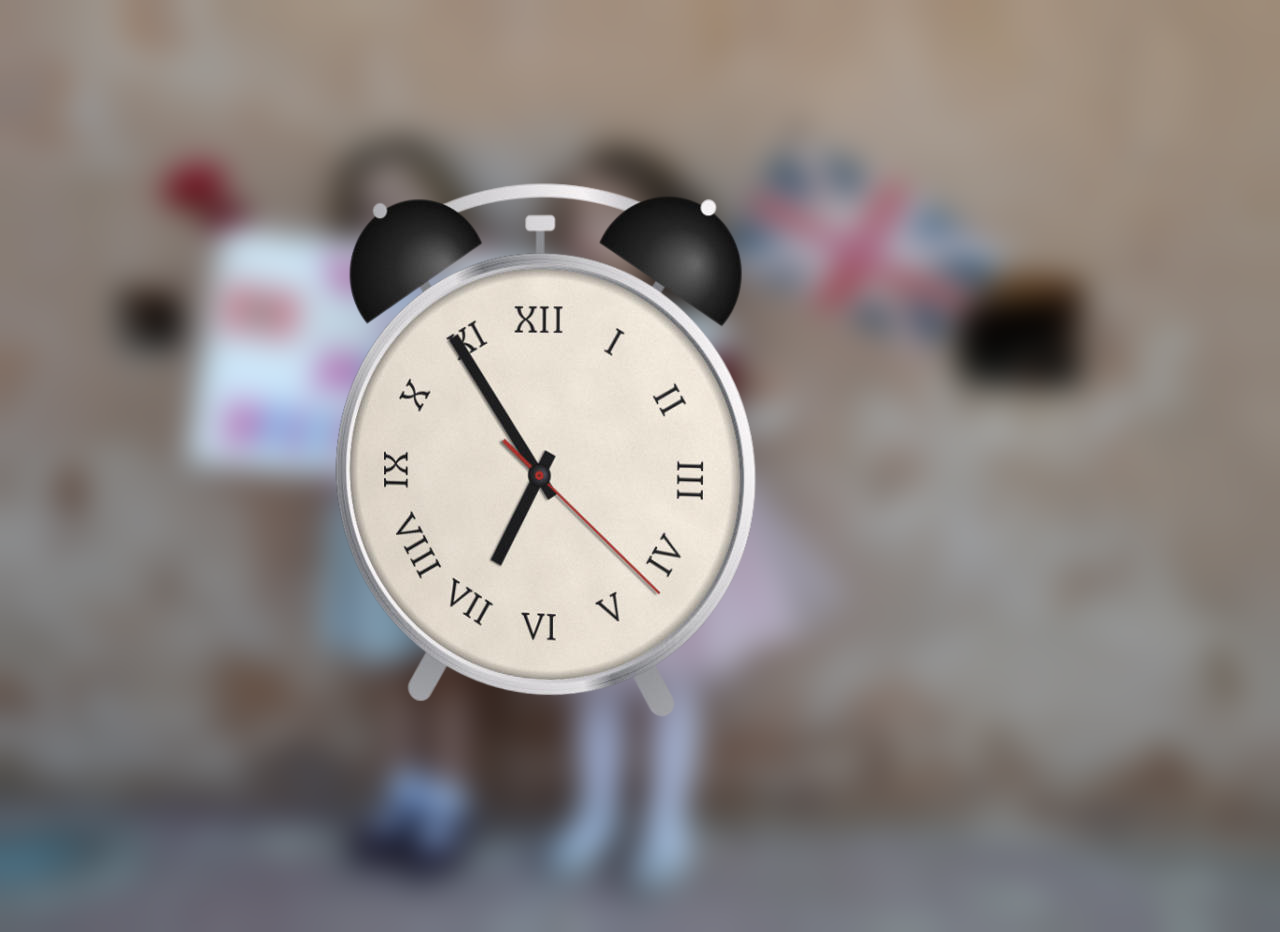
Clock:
6 h 54 min 22 s
